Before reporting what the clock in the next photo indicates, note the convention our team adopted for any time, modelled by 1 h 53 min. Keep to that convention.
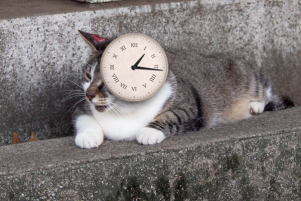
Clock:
1 h 16 min
